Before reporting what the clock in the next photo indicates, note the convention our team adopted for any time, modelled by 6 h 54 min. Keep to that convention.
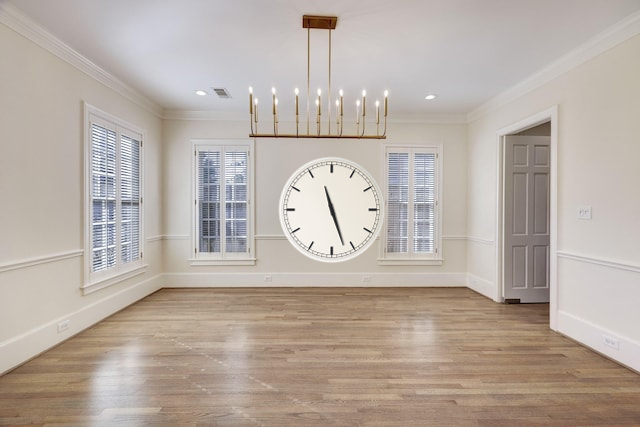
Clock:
11 h 27 min
